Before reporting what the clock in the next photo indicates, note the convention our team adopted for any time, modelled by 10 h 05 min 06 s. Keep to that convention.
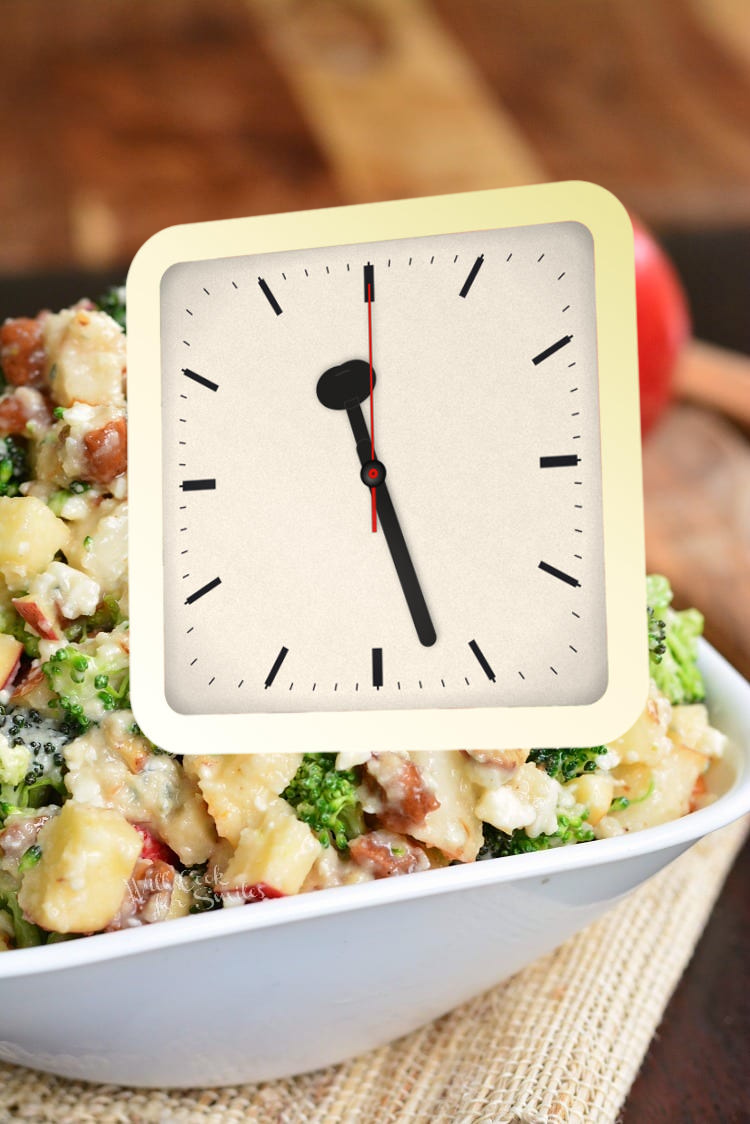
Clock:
11 h 27 min 00 s
